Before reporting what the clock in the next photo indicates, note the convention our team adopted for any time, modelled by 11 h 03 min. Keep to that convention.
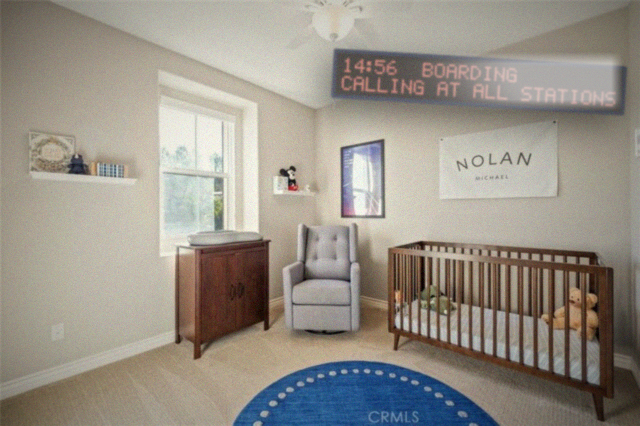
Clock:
14 h 56 min
